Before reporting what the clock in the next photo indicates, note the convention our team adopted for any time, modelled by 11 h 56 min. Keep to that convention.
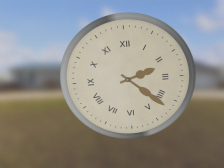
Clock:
2 h 22 min
